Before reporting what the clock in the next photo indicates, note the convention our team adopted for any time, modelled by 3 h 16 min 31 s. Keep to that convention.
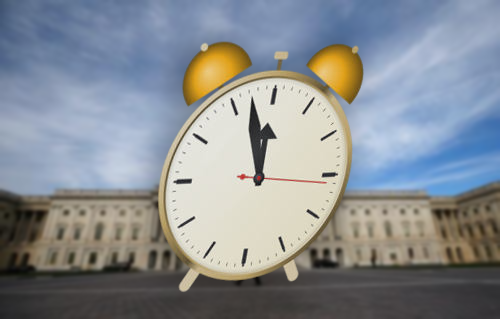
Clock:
11 h 57 min 16 s
